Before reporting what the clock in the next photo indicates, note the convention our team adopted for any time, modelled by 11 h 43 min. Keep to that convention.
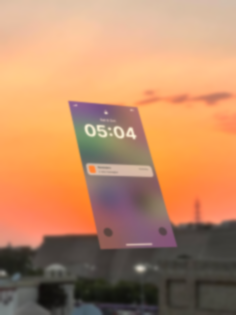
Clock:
5 h 04 min
